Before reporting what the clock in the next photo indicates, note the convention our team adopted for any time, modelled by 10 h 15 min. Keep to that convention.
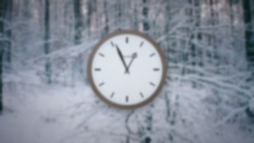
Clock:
12 h 56 min
